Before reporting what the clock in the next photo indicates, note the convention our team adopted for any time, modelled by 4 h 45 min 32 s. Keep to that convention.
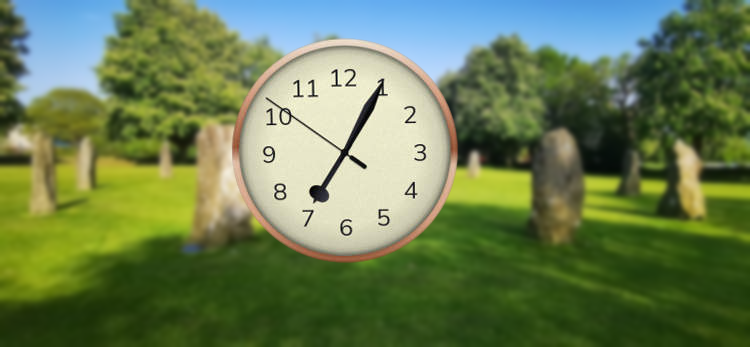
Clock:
7 h 04 min 51 s
